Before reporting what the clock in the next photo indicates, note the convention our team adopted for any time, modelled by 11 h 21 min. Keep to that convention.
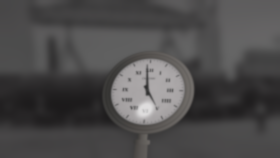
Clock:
4 h 59 min
